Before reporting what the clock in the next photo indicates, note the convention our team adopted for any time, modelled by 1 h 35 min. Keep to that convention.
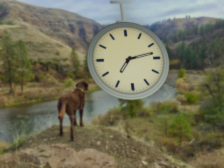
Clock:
7 h 13 min
